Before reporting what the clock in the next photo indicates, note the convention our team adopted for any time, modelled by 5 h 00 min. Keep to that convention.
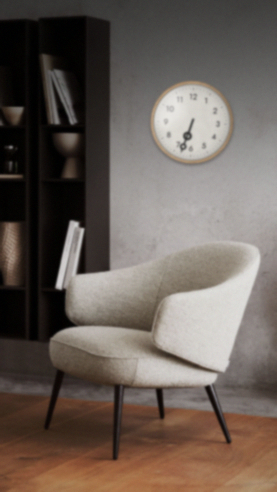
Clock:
6 h 33 min
